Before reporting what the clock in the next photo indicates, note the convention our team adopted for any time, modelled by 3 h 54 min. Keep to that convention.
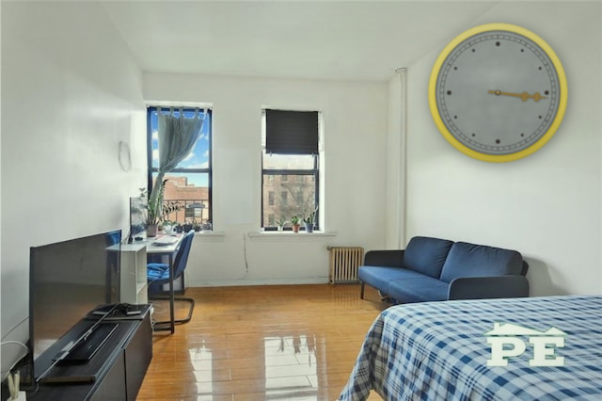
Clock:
3 h 16 min
